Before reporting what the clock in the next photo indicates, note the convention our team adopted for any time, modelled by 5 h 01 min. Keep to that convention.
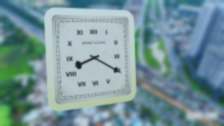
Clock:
8 h 20 min
